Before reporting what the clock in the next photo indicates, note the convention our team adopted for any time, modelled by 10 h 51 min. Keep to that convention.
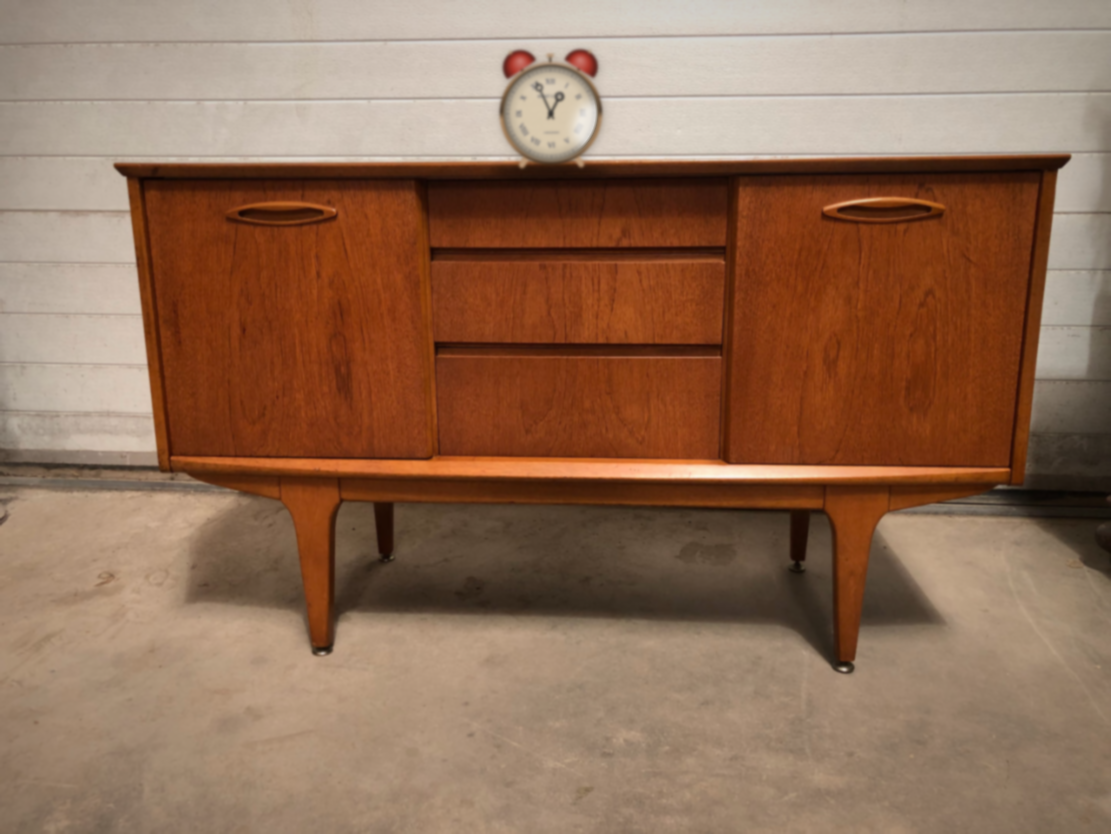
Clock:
12 h 56 min
